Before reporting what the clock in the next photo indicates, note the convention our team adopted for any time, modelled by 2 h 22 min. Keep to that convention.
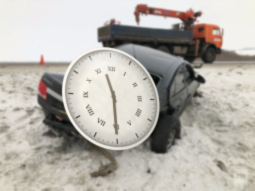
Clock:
11 h 30 min
